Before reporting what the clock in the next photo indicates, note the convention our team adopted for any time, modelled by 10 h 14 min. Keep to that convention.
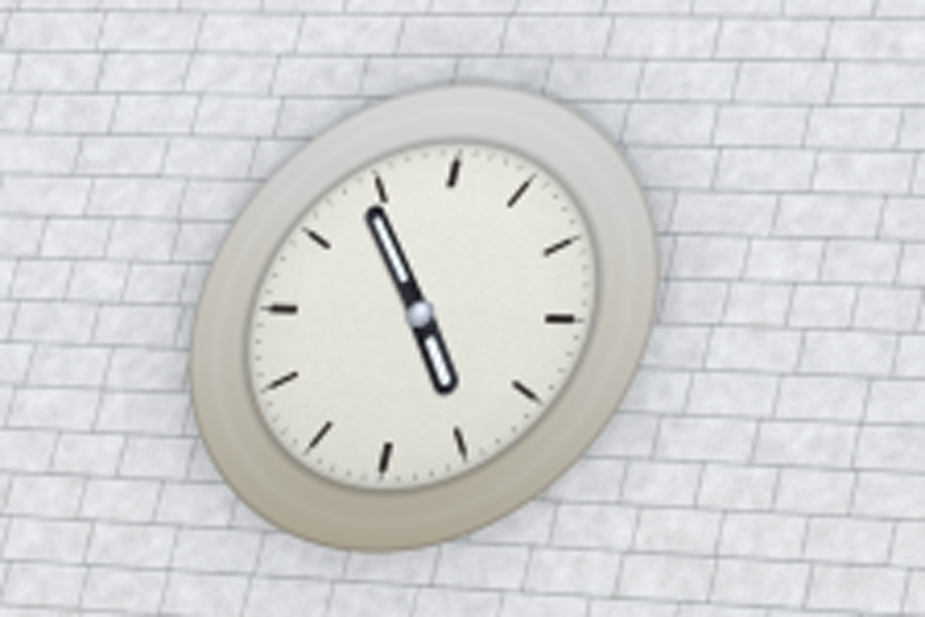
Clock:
4 h 54 min
